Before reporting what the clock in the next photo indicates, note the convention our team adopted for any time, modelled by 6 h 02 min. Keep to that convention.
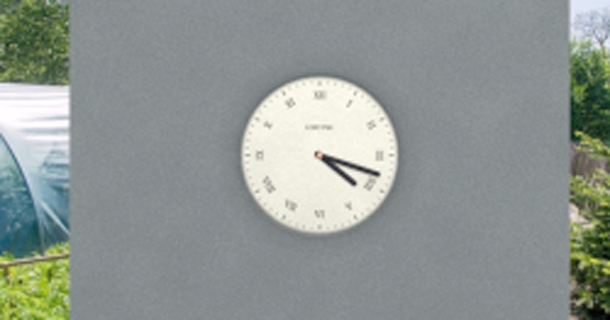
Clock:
4 h 18 min
